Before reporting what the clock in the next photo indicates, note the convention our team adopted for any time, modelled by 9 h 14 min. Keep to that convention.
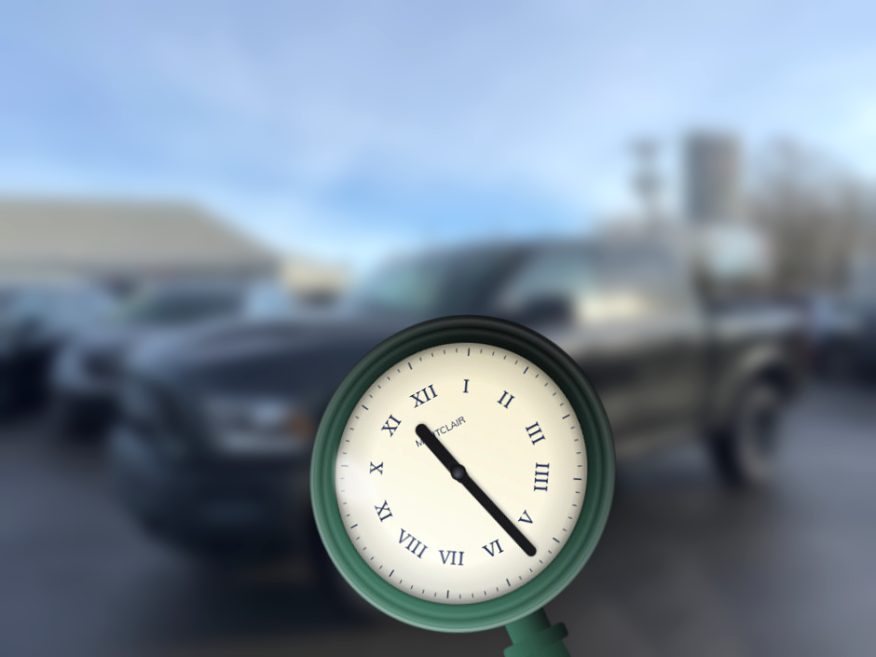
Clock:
11 h 27 min
